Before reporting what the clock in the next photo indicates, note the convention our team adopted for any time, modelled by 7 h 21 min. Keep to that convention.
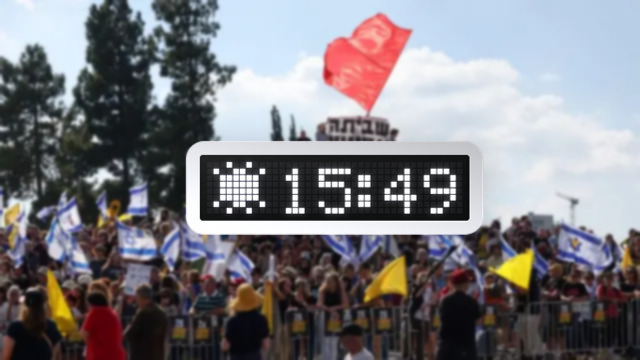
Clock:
15 h 49 min
